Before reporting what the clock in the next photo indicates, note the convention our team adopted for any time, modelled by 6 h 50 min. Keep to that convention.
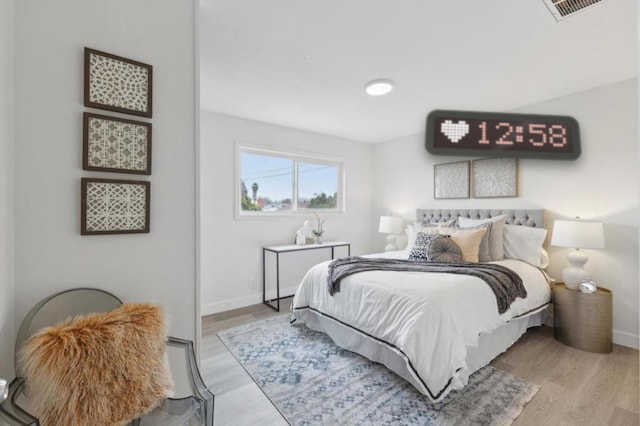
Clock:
12 h 58 min
